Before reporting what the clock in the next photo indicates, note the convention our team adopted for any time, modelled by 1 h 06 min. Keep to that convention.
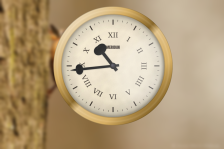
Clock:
10 h 44 min
